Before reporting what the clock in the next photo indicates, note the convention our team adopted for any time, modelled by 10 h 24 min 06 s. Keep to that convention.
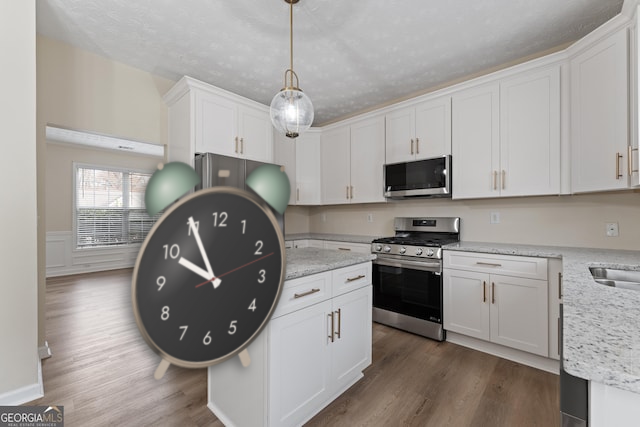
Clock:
9 h 55 min 12 s
